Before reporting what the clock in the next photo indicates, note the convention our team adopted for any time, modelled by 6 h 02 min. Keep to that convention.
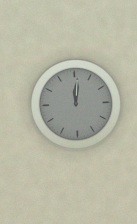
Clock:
12 h 01 min
